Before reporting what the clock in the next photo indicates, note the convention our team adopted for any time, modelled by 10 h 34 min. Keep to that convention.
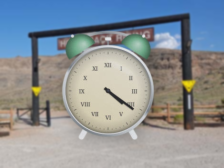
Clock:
4 h 21 min
